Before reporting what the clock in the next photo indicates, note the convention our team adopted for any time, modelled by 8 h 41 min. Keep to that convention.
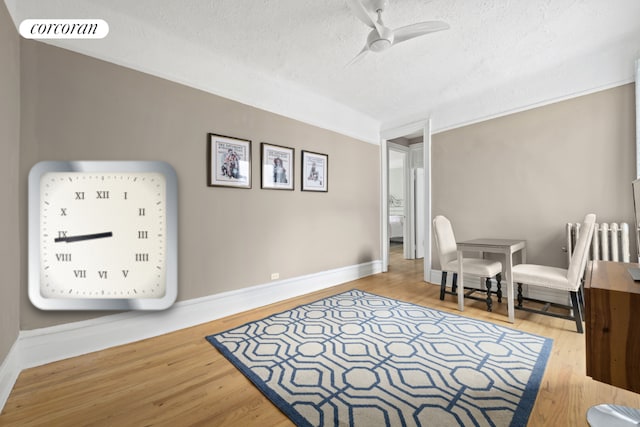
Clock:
8 h 44 min
